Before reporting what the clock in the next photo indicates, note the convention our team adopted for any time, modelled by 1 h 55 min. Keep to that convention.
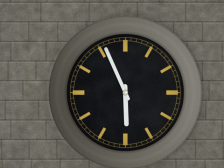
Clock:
5 h 56 min
